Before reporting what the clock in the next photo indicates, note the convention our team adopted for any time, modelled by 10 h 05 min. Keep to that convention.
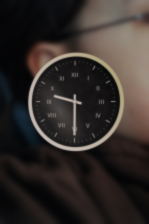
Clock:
9 h 30 min
